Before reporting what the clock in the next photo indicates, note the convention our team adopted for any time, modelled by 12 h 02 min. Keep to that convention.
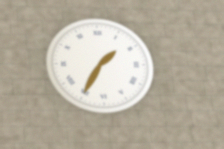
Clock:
1 h 35 min
